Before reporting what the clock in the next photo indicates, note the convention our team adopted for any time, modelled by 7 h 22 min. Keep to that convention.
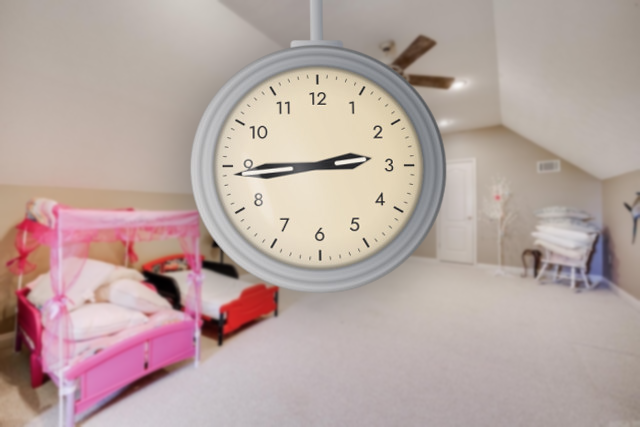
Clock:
2 h 44 min
